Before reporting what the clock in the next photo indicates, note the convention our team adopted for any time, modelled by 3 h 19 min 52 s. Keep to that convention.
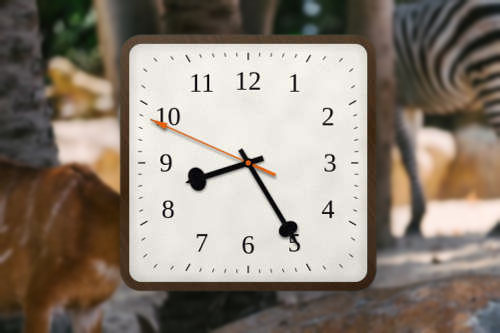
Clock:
8 h 24 min 49 s
